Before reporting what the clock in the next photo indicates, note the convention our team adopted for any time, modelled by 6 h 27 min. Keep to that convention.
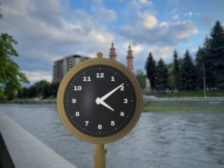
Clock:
4 h 09 min
